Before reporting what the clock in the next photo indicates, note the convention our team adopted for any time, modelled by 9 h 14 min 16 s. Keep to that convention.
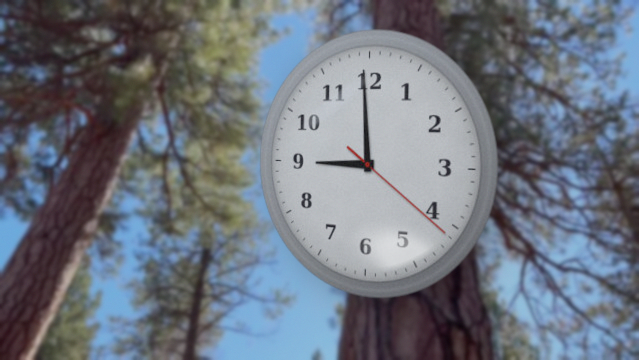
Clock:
8 h 59 min 21 s
